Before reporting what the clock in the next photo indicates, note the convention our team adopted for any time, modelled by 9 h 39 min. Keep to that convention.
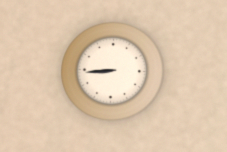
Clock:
8 h 44 min
